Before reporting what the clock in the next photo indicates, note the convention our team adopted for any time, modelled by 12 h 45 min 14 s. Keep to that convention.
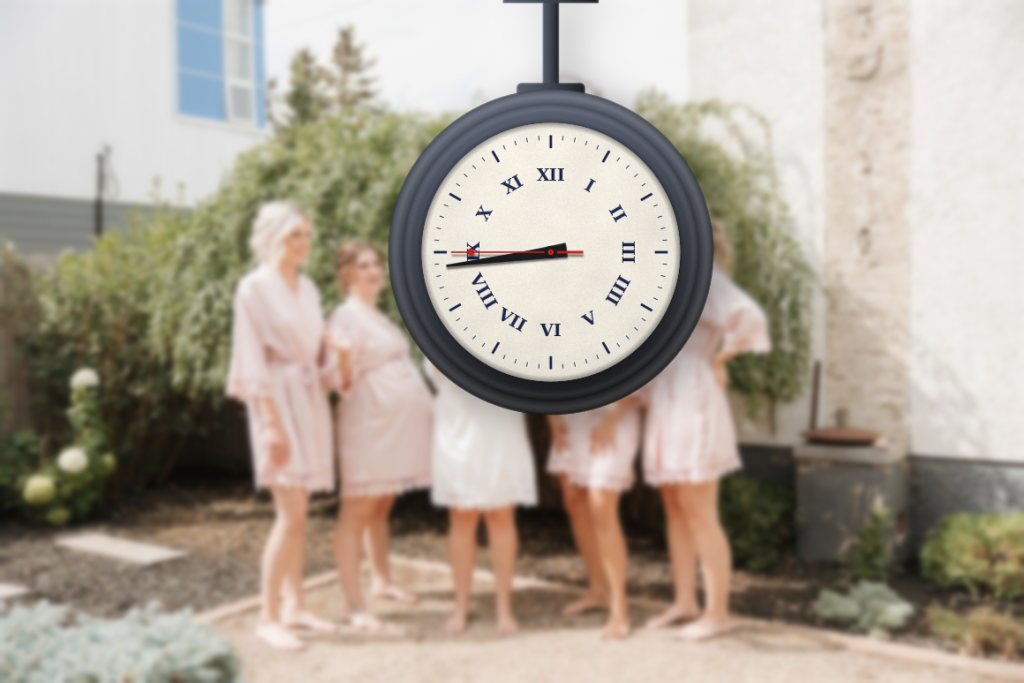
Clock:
8 h 43 min 45 s
